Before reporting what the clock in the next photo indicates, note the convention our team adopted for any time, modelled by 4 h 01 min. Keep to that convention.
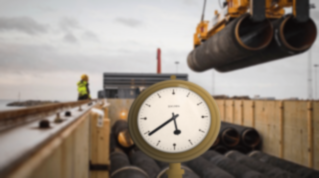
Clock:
5 h 39 min
